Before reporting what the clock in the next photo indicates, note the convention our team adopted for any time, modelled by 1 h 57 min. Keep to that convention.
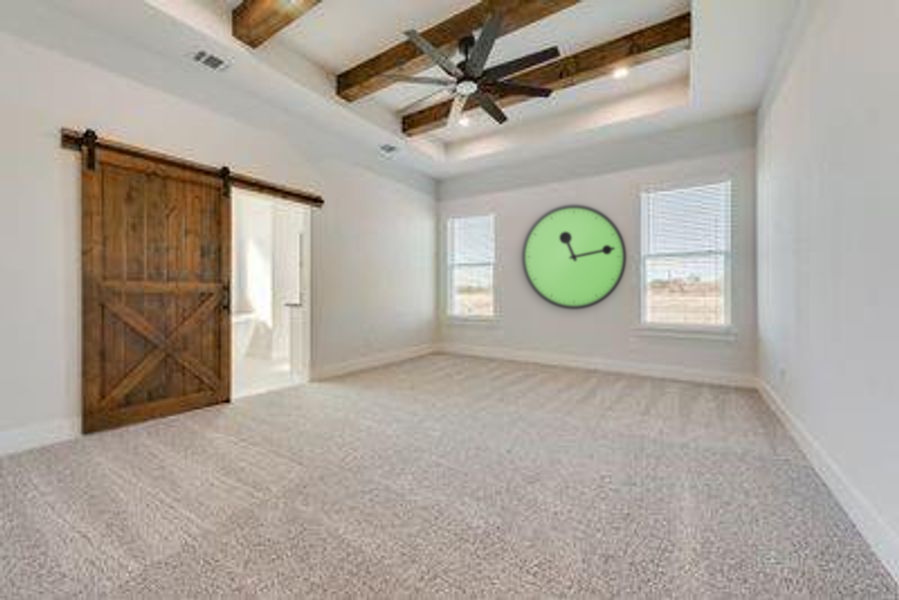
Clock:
11 h 13 min
